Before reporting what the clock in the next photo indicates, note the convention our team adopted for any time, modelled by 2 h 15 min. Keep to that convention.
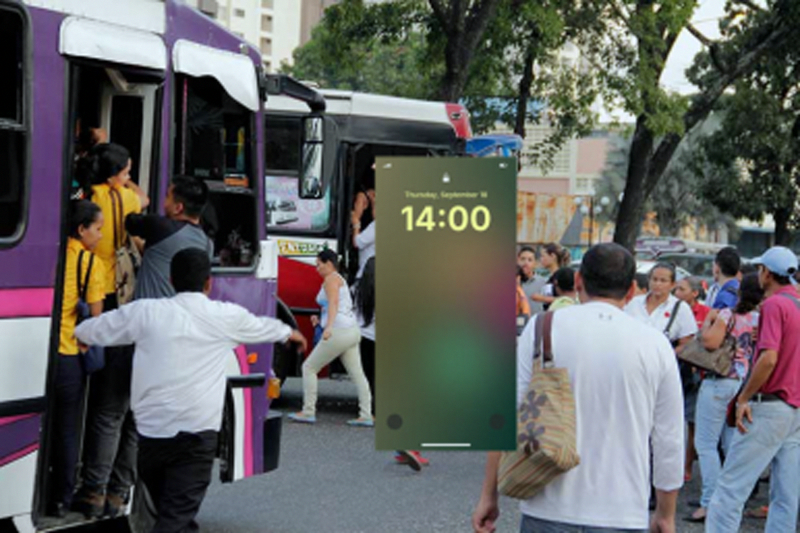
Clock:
14 h 00 min
